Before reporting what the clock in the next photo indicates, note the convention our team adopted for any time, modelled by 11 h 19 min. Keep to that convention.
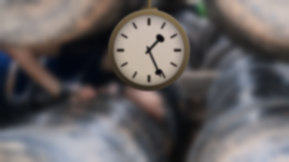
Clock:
1 h 26 min
